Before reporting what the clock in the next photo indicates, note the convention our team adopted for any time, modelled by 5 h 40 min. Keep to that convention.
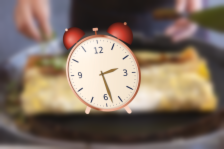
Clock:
2 h 28 min
